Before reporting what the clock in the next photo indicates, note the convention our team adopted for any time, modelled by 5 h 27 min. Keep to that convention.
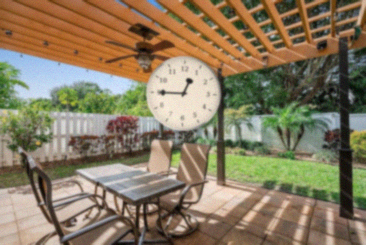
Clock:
12 h 45 min
